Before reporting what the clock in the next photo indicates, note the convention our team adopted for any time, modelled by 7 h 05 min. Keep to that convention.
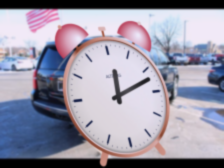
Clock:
12 h 12 min
